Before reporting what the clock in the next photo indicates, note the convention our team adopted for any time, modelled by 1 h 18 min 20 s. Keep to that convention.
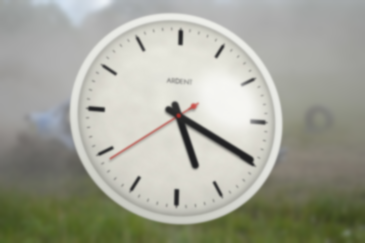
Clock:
5 h 19 min 39 s
